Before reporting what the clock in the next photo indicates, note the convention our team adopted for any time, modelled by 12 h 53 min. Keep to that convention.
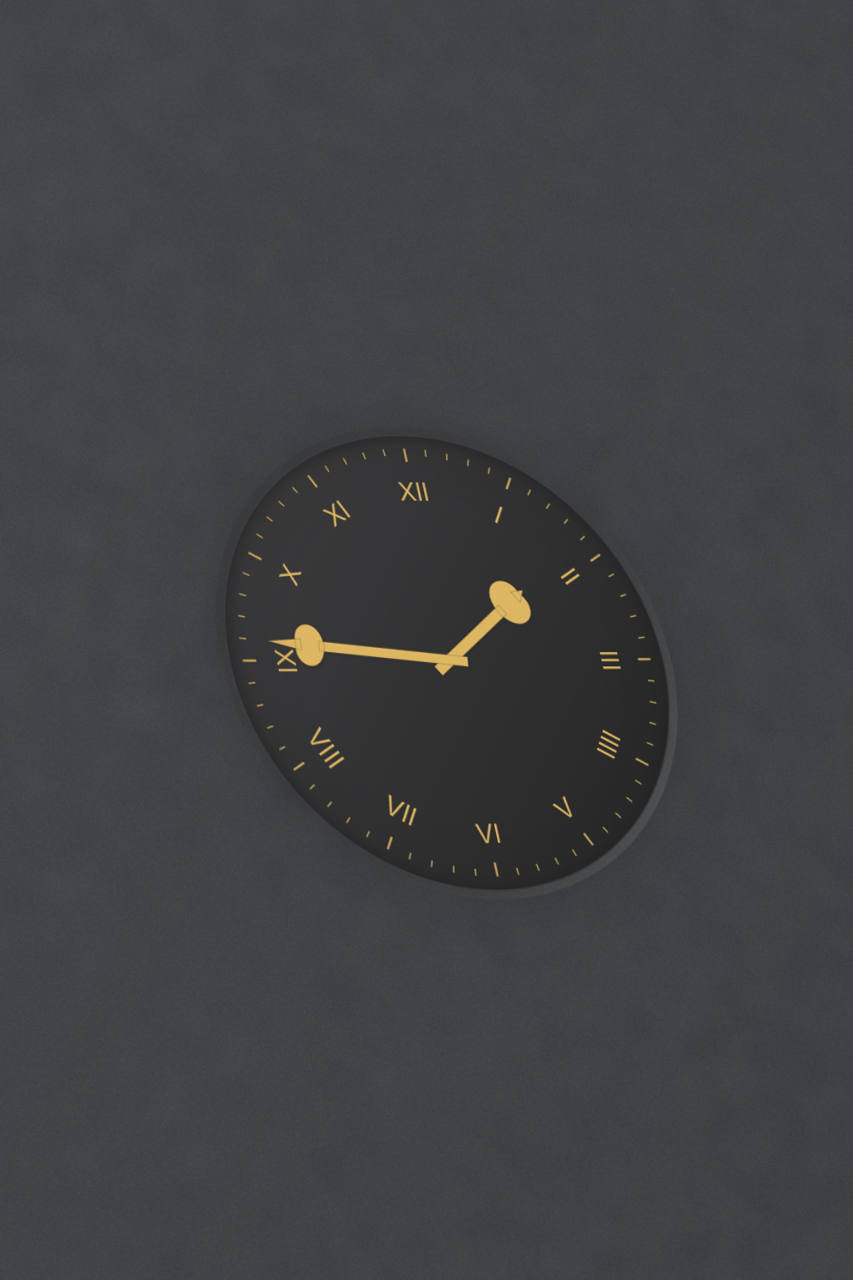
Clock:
1 h 46 min
